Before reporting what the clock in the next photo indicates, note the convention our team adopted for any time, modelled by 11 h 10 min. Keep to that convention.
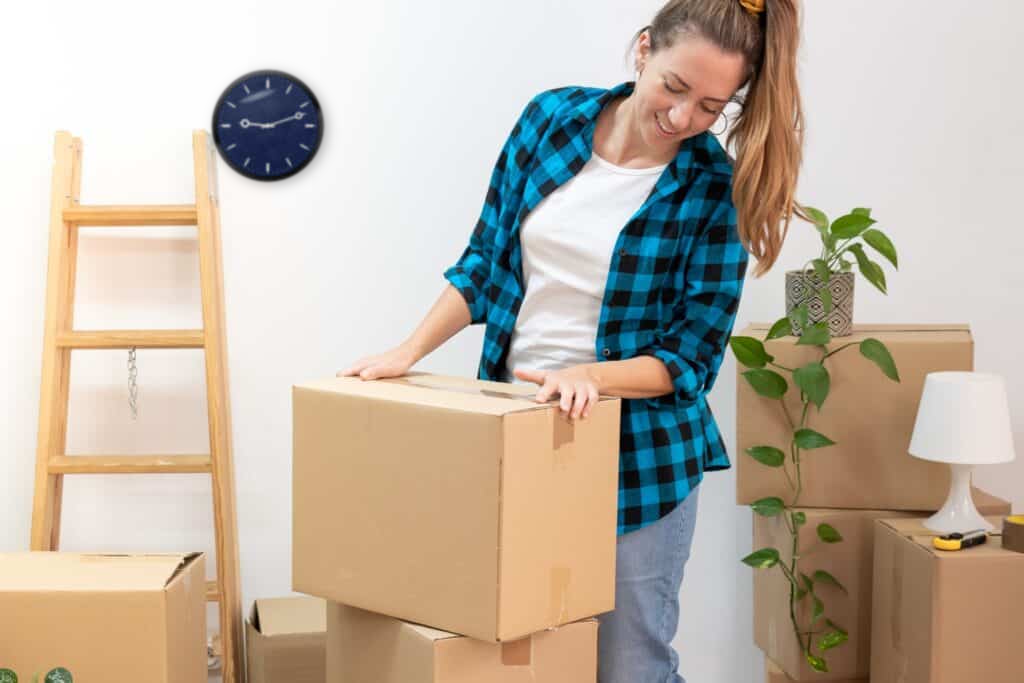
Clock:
9 h 12 min
